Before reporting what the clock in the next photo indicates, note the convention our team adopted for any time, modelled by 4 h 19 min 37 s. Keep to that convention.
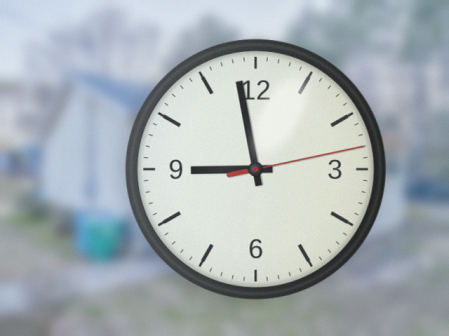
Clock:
8 h 58 min 13 s
